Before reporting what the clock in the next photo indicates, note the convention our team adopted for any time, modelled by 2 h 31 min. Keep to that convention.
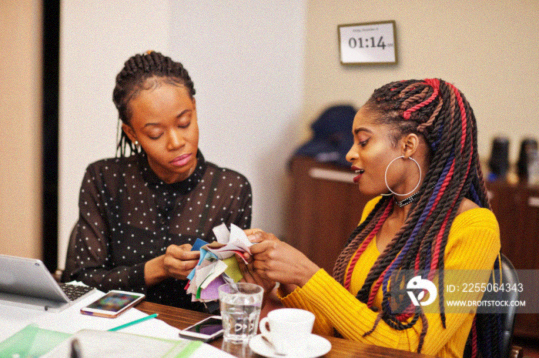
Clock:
1 h 14 min
